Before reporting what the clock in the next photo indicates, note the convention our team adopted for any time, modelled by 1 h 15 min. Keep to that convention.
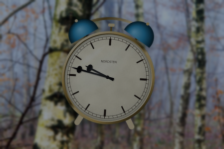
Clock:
9 h 47 min
